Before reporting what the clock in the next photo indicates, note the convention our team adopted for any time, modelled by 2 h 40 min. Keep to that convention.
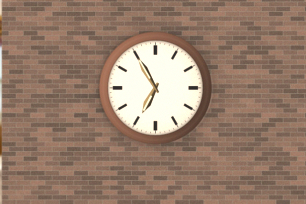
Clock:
6 h 55 min
